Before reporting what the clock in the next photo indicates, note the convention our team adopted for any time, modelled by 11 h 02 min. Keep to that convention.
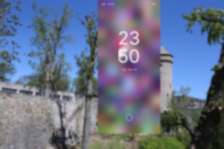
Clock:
23 h 50 min
